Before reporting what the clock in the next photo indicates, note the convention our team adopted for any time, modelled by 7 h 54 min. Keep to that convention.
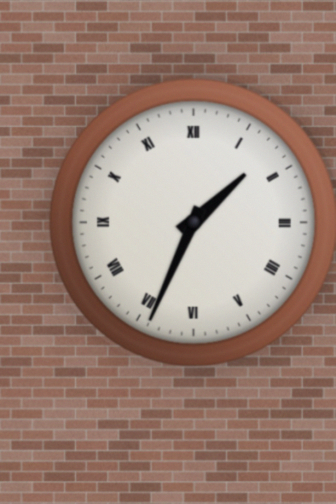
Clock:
1 h 34 min
